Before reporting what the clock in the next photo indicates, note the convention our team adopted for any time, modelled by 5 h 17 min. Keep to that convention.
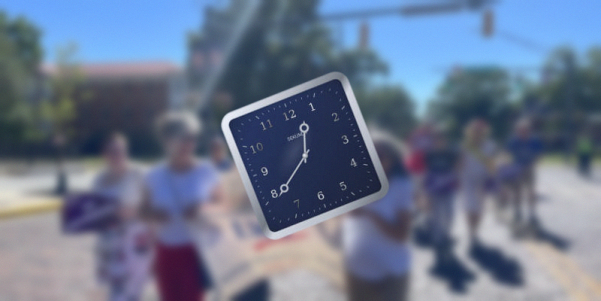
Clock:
12 h 39 min
